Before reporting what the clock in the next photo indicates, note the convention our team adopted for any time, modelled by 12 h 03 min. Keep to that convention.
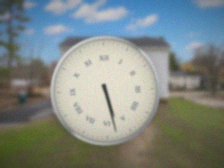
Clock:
5 h 28 min
